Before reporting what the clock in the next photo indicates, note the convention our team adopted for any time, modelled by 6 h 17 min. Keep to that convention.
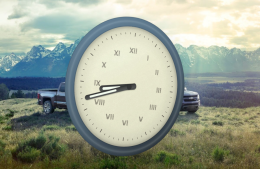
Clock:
8 h 42 min
